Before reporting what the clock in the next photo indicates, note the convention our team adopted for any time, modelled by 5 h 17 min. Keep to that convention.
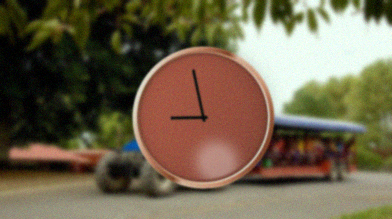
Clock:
8 h 58 min
